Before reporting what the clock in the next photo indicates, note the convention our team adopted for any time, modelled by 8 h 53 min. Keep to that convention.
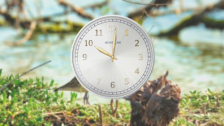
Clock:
10 h 01 min
